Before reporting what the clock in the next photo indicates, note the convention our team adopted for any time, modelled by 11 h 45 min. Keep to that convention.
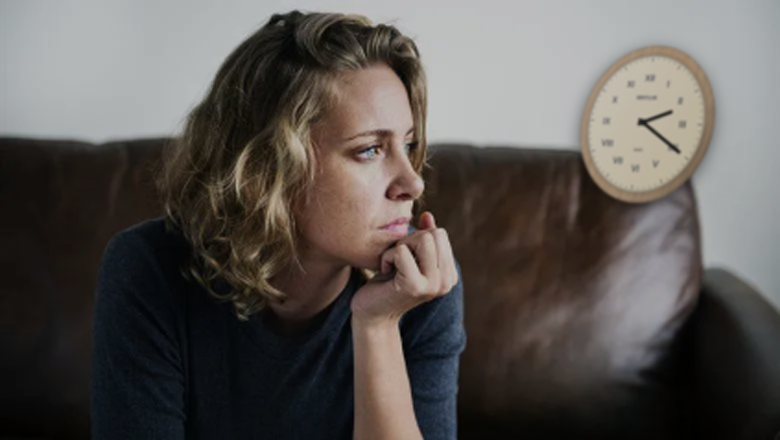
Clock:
2 h 20 min
